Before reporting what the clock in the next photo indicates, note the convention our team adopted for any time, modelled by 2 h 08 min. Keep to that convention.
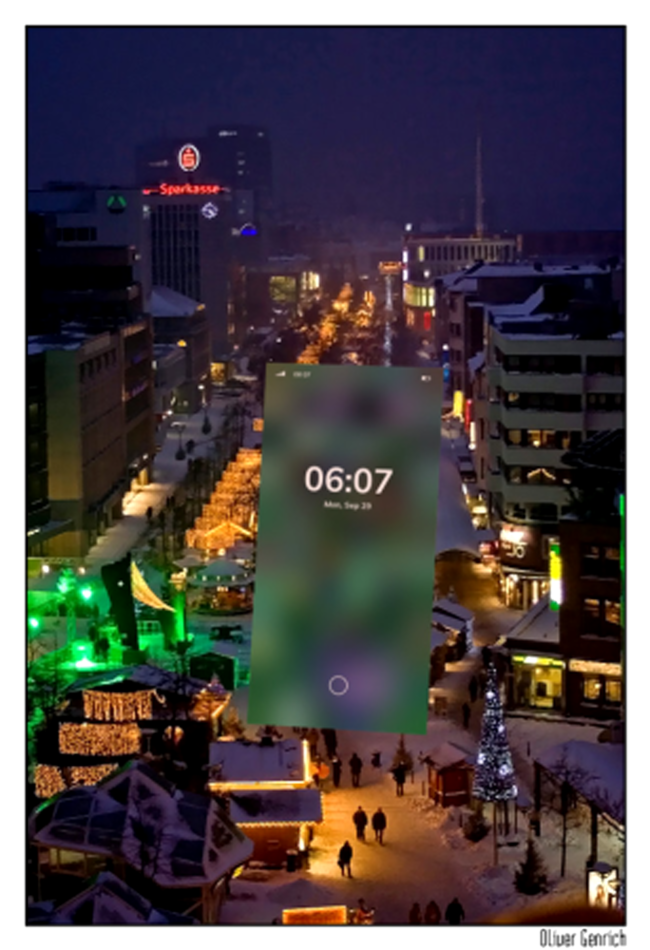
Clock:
6 h 07 min
